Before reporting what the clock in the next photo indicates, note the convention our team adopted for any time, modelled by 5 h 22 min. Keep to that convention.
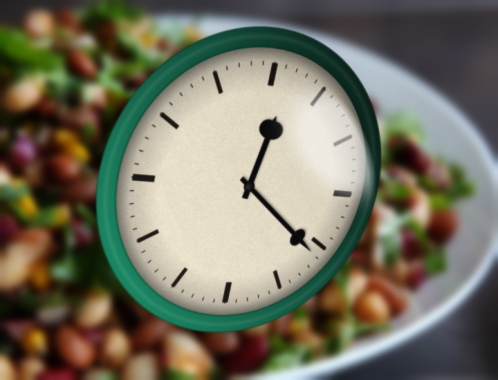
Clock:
12 h 21 min
